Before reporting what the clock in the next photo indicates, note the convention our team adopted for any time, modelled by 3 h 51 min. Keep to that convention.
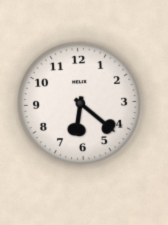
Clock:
6 h 22 min
